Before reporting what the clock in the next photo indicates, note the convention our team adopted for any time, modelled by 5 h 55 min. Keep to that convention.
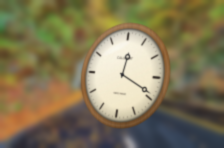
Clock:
12 h 19 min
